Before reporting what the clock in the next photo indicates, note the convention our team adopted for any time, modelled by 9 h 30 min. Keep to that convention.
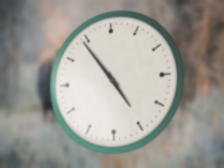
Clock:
4 h 54 min
